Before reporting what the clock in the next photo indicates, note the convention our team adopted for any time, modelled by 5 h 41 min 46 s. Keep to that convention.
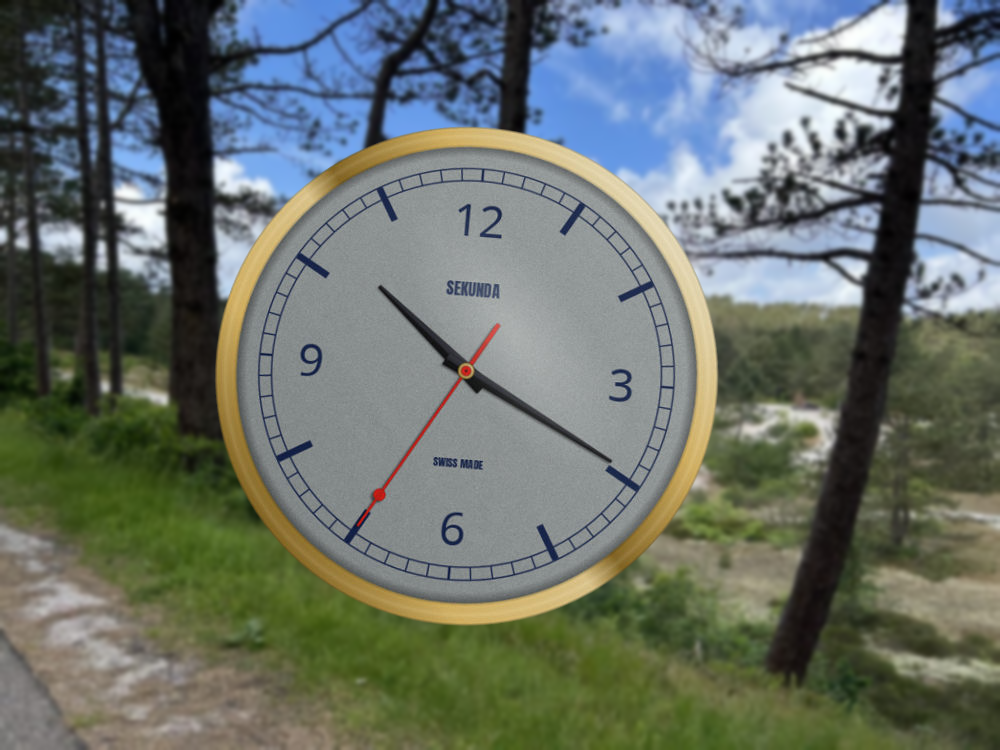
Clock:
10 h 19 min 35 s
